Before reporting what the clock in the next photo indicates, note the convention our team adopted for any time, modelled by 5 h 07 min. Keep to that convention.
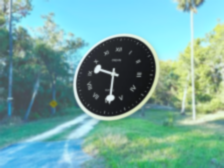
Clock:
9 h 29 min
